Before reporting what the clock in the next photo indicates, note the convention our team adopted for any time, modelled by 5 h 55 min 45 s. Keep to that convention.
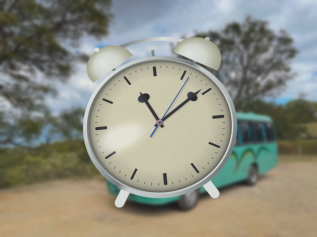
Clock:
11 h 09 min 06 s
